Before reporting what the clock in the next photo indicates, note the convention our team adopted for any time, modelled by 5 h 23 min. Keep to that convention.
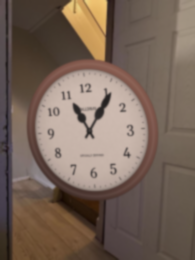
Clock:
11 h 06 min
